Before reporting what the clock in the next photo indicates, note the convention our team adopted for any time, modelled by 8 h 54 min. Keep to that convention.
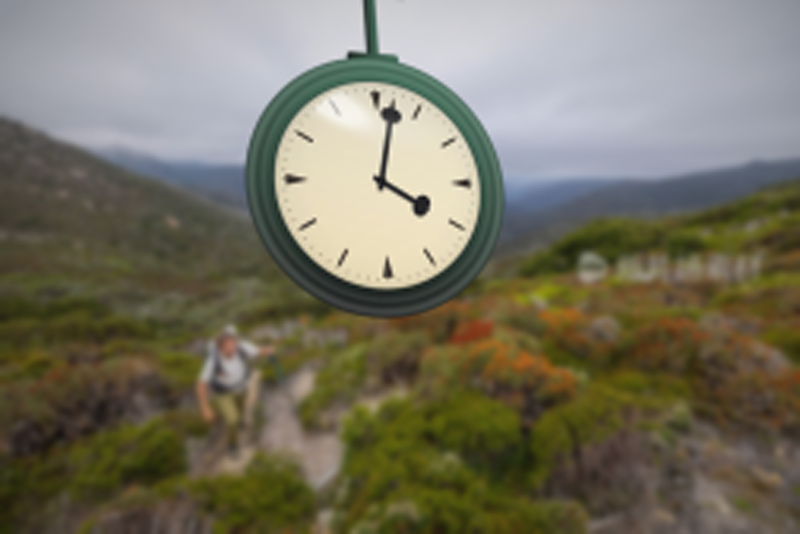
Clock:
4 h 02 min
